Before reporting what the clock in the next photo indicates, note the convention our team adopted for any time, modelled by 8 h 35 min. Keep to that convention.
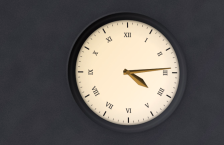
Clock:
4 h 14 min
